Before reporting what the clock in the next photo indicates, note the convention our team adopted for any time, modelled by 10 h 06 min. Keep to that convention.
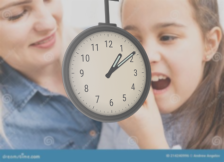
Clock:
1 h 09 min
